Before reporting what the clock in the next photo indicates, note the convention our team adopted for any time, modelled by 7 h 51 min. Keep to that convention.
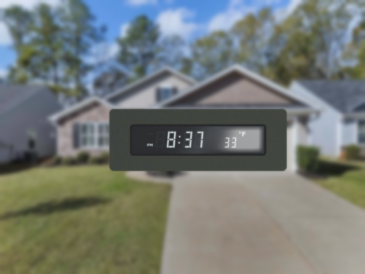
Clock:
8 h 37 min
